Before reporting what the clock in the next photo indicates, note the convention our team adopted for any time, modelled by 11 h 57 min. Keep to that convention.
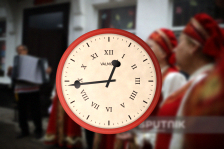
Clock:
12 h 44 min
